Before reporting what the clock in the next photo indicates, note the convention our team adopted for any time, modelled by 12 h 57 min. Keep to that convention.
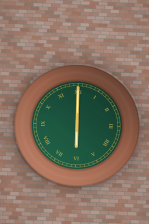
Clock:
6 h 00 min
